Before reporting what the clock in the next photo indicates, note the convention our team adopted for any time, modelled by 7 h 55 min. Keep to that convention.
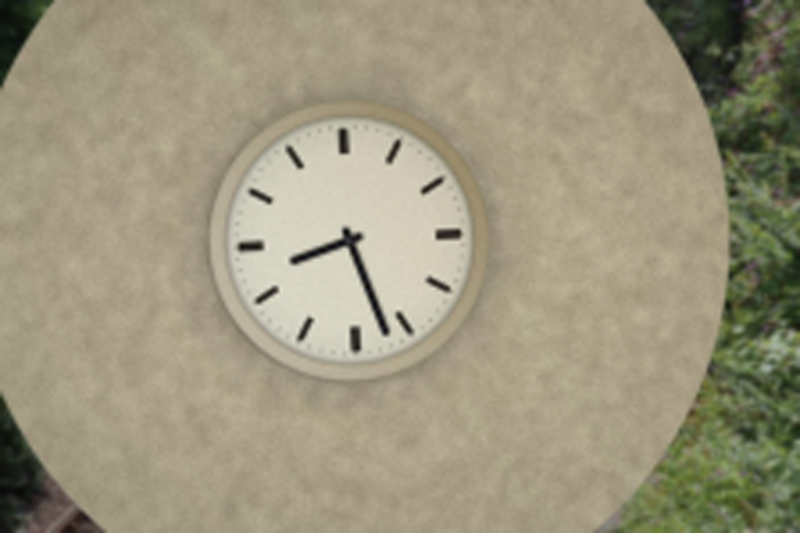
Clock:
8 h 27 min
